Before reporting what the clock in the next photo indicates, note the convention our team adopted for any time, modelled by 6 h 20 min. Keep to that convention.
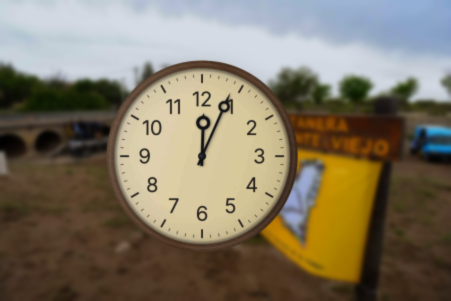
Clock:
12 h 04 min
